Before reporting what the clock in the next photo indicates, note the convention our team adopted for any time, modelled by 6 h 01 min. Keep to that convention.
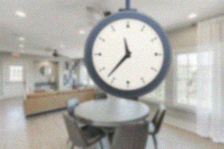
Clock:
11 h 37 min
